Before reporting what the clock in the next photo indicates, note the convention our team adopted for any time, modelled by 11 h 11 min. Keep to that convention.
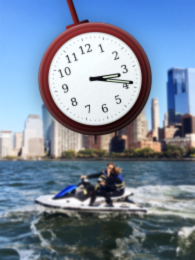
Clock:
3 h 19 min
